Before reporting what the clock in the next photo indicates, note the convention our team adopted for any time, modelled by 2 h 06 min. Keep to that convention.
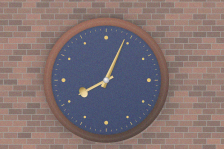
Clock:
8 h 04 min
